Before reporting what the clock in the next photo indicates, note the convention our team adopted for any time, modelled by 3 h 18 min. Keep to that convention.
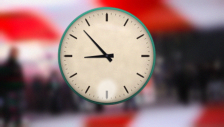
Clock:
8 h 53 min
